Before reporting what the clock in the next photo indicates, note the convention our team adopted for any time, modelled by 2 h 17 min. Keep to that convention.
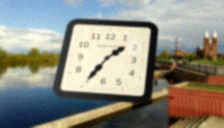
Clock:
1 h 35 min
